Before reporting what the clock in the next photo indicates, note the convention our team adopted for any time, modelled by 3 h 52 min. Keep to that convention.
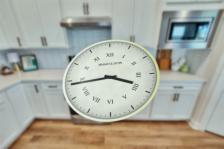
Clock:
3 h 44 min
